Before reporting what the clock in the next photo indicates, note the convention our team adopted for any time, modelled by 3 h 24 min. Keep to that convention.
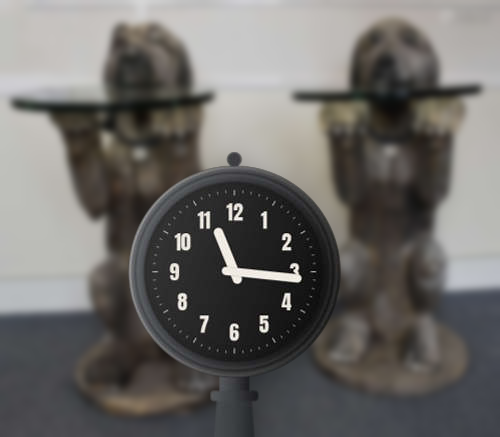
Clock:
11 h 16 min
